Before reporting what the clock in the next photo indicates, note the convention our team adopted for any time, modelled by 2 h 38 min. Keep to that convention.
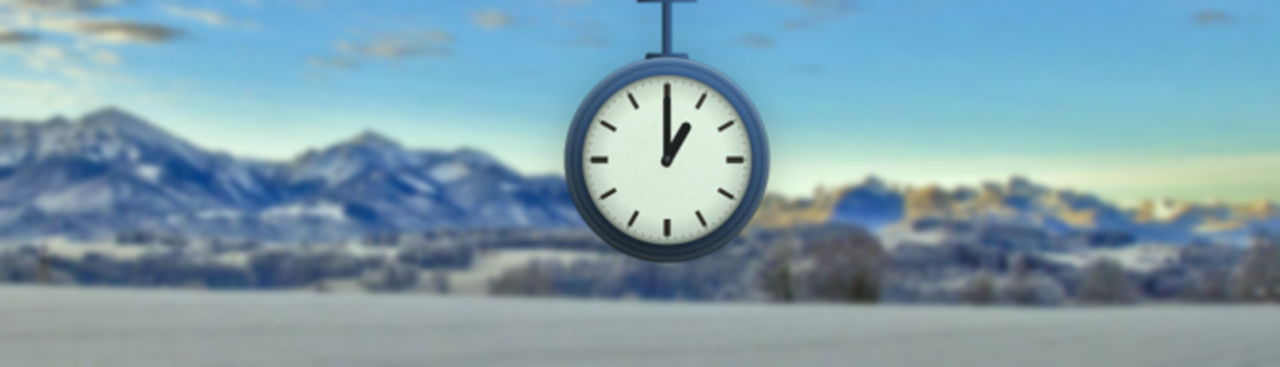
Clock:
1 h 00 min
